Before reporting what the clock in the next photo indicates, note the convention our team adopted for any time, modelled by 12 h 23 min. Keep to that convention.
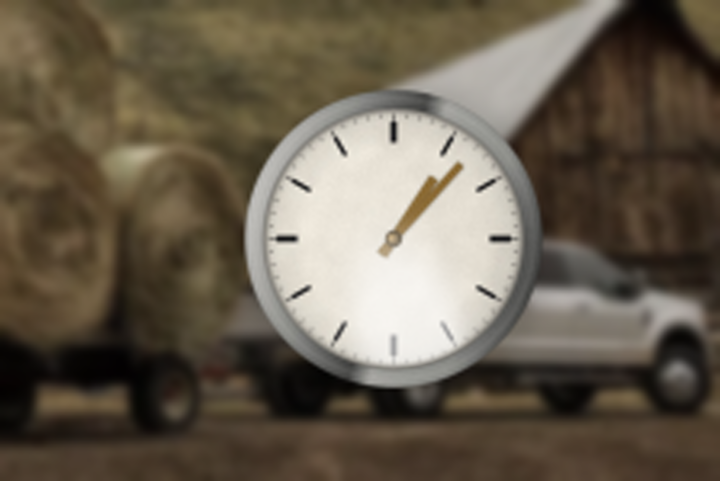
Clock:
1 h 07 min
